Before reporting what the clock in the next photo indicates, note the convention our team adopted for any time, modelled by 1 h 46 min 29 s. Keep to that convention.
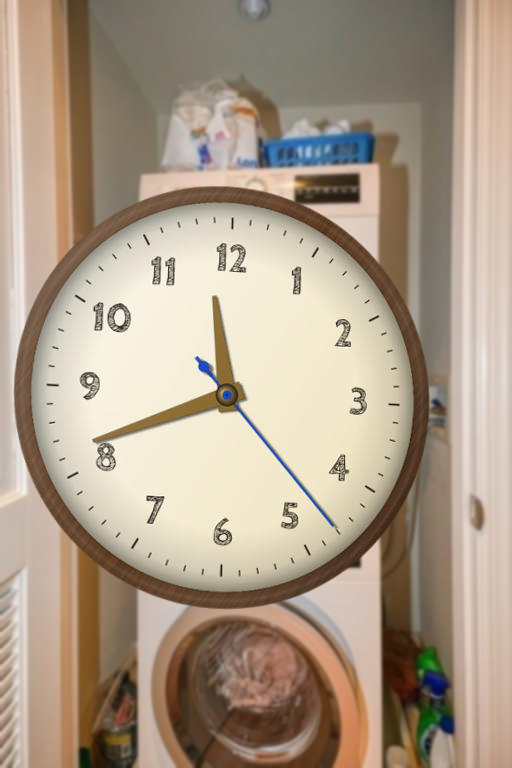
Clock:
11 h 41 min 23 s
